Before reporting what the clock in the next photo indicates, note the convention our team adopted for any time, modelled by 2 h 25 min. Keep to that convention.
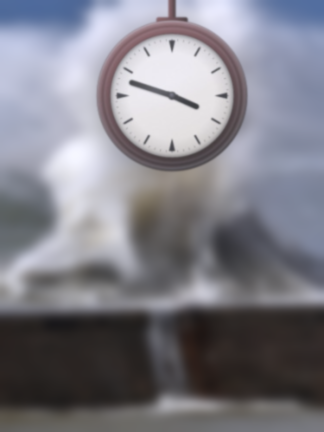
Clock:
3 h 48 min
